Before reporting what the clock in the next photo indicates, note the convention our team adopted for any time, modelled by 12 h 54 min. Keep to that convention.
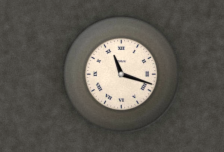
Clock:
11 h 18 min
